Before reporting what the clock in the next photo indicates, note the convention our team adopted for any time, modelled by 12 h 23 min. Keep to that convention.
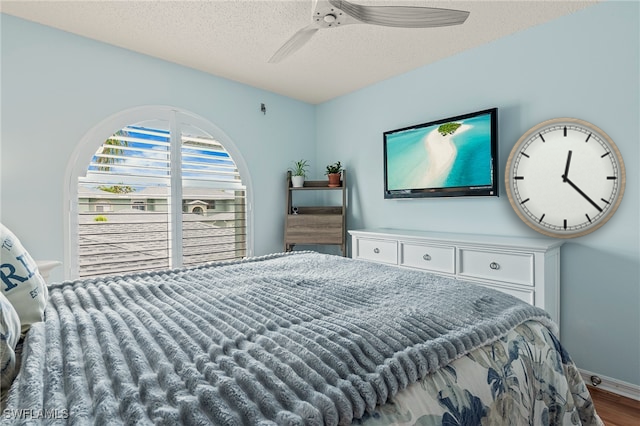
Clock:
12 h 22 min
